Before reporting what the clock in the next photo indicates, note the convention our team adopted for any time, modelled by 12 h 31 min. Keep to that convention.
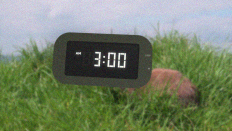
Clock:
3 h 00 min
